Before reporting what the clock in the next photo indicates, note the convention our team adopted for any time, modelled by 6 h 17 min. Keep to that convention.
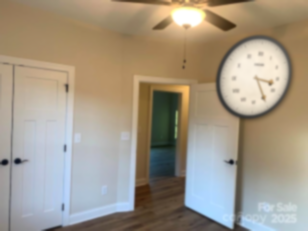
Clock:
3 h 25 min
